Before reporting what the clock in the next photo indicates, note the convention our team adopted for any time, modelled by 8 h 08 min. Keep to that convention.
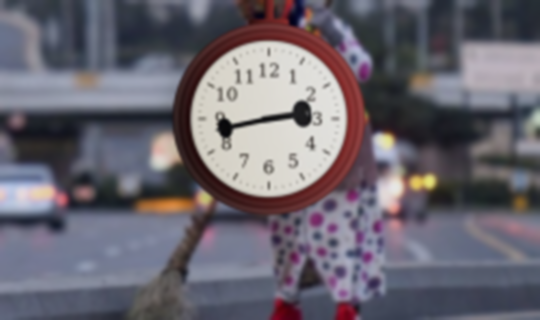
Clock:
2 h 43 min
